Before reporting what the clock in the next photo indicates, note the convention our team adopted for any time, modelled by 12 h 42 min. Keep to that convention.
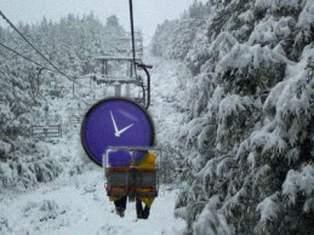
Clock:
1 h 57 min
